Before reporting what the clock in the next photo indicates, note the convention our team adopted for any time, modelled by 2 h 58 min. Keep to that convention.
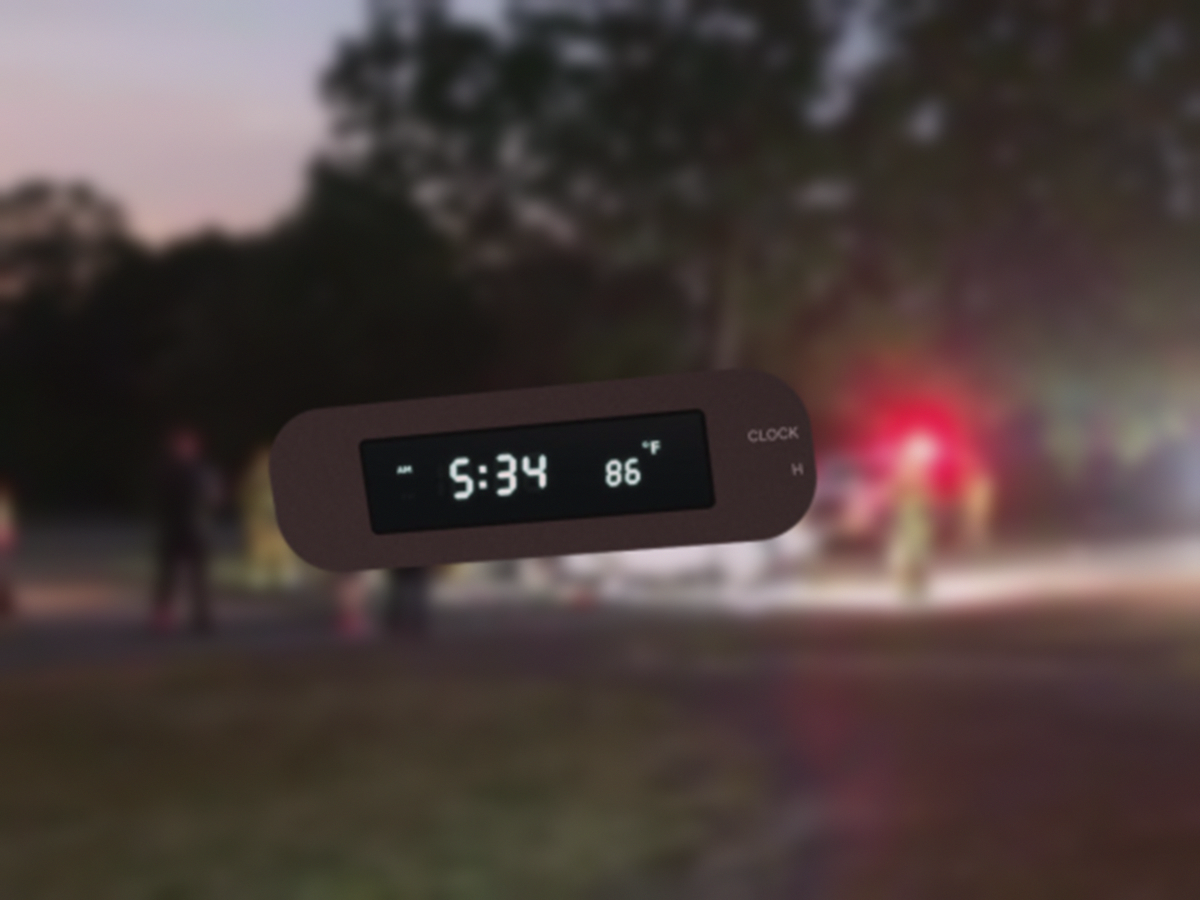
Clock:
5 h 34 min
